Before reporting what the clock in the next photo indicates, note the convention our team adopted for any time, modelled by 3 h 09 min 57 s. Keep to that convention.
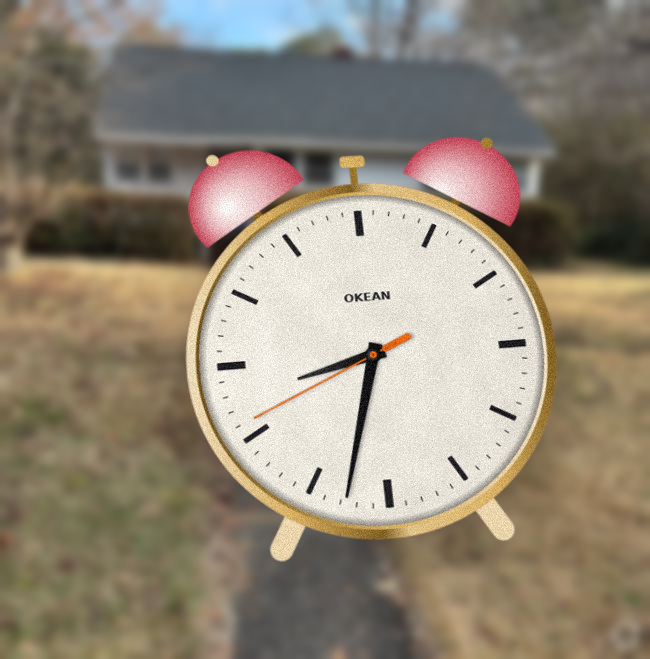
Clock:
8 h 32 min 41 s
